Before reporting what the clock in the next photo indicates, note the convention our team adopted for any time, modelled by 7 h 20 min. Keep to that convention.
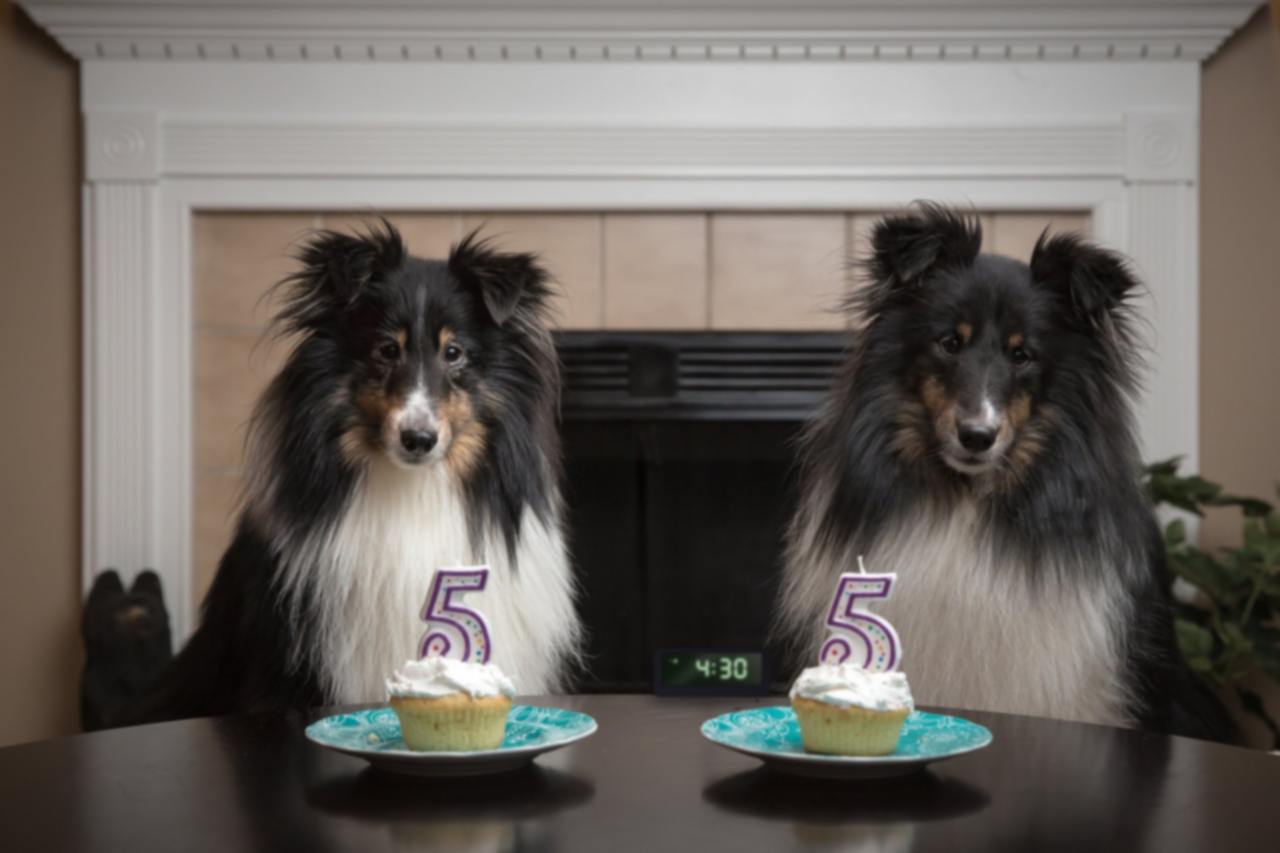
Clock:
4 h 30 min
